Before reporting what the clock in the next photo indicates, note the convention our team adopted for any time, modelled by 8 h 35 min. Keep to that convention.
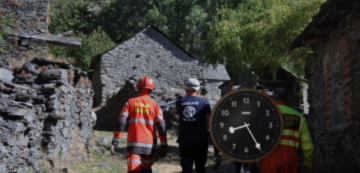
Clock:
8 h 25 min
